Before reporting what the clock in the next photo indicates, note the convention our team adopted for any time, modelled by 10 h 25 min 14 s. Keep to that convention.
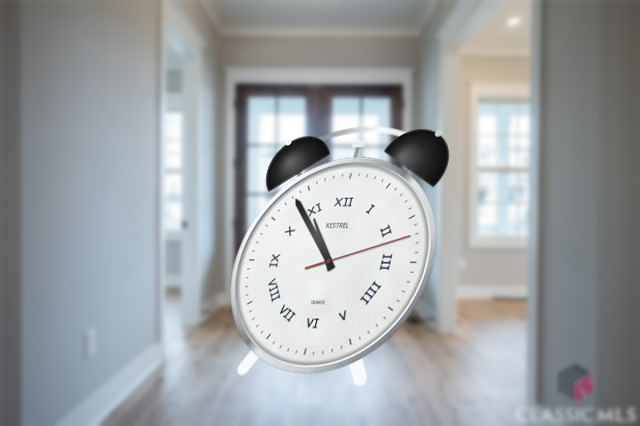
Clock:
10 h 53 min 12 s
